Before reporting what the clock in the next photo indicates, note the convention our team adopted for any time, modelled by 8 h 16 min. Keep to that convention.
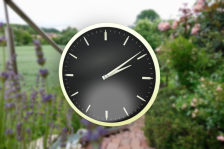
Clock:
2 h 09 min
